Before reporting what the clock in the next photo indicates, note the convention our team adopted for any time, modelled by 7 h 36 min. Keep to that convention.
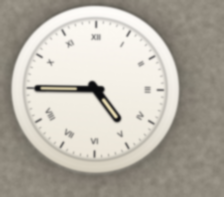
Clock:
4 h 45 min
